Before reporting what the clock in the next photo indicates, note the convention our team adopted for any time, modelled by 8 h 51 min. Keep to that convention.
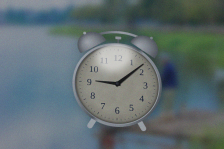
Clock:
9 h 08 min
